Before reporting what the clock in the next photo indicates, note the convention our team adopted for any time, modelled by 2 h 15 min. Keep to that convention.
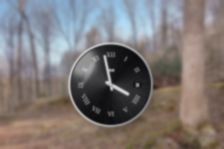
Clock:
3 h 58 min
